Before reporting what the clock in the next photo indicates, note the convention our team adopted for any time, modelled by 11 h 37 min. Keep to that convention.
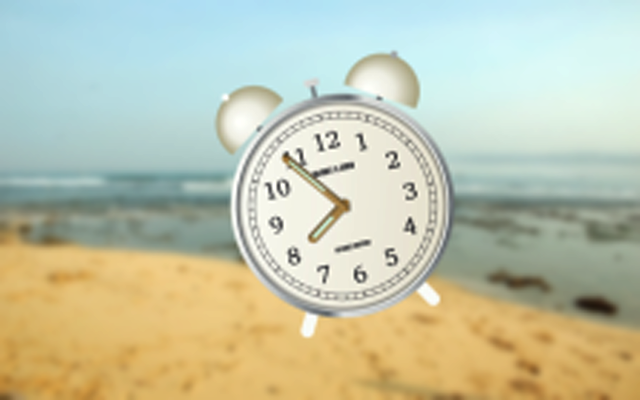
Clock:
7 h 54 min
